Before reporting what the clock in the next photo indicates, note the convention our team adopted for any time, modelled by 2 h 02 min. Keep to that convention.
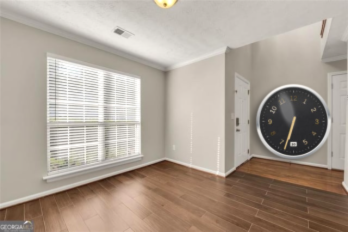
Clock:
6 h 33 min
